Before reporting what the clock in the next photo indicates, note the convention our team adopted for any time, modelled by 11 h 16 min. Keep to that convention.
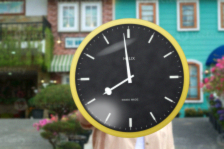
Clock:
7 h 59 min
